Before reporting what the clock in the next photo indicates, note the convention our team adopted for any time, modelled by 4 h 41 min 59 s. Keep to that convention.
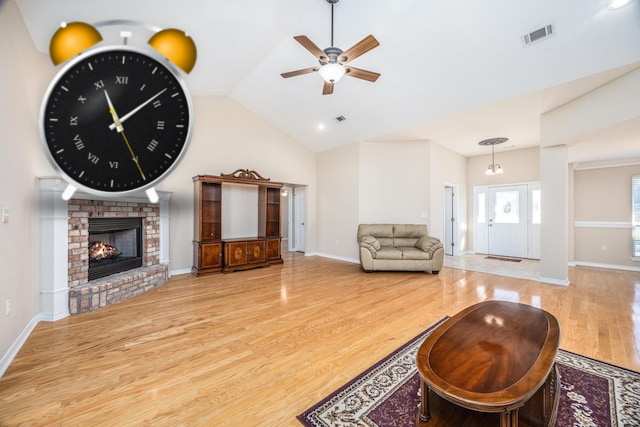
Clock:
11 h 08 min 25 s
